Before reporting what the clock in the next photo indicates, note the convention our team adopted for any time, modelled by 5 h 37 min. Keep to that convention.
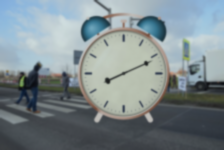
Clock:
8 h 11 min
